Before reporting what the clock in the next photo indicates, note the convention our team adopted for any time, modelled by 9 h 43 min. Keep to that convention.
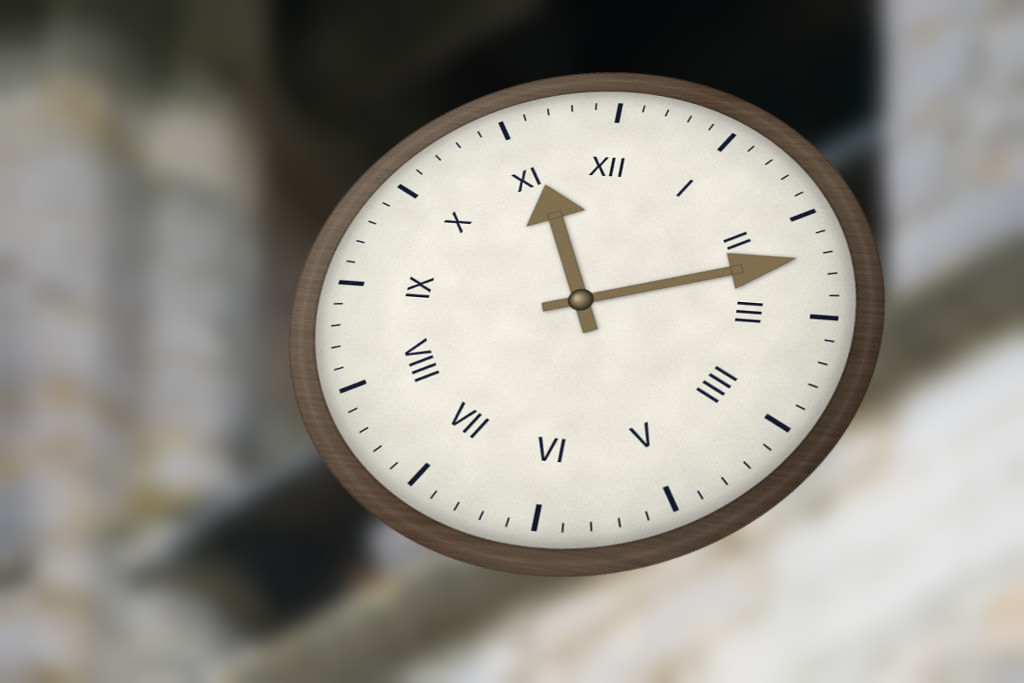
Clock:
11 h 12 min
